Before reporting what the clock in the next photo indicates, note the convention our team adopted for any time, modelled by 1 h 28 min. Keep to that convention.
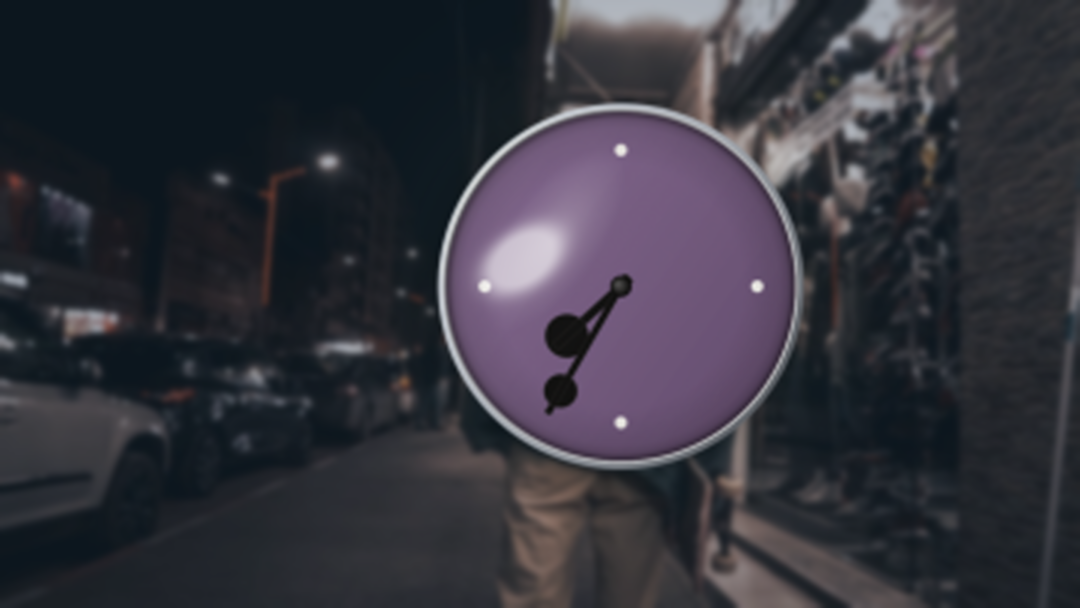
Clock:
7 h 35 min
